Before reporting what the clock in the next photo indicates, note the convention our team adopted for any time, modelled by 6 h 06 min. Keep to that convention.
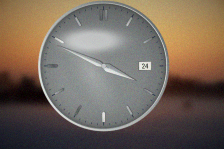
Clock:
3 h 49 min
